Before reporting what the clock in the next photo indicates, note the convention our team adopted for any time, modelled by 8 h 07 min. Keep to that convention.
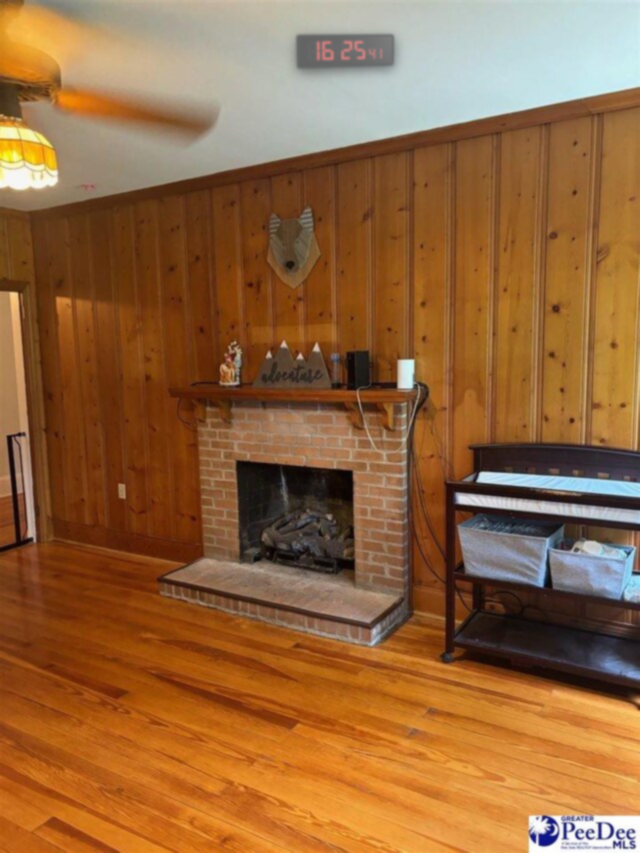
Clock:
16 h 25 min
